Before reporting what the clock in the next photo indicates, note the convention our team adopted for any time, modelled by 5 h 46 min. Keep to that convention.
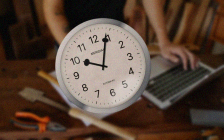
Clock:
10 h 04 min
